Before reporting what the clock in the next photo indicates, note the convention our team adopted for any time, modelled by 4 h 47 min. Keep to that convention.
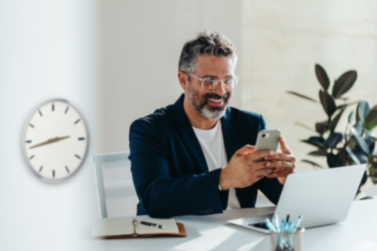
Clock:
2 h 43 min
